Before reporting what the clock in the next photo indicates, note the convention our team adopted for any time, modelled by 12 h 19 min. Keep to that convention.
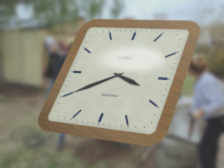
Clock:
3 h 40 min
